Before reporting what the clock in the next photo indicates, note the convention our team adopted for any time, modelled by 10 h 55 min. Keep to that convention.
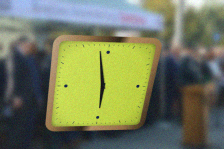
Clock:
5 h 58 min
